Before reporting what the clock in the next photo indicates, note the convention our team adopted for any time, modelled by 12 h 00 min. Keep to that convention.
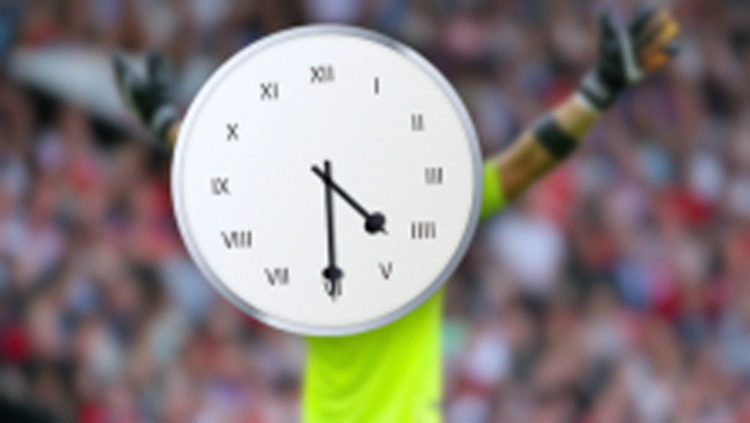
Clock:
4 h 30 min
